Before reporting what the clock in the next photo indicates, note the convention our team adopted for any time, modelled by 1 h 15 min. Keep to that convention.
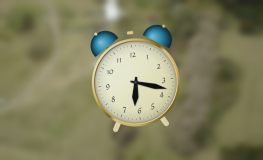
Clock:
6 h 18 min
